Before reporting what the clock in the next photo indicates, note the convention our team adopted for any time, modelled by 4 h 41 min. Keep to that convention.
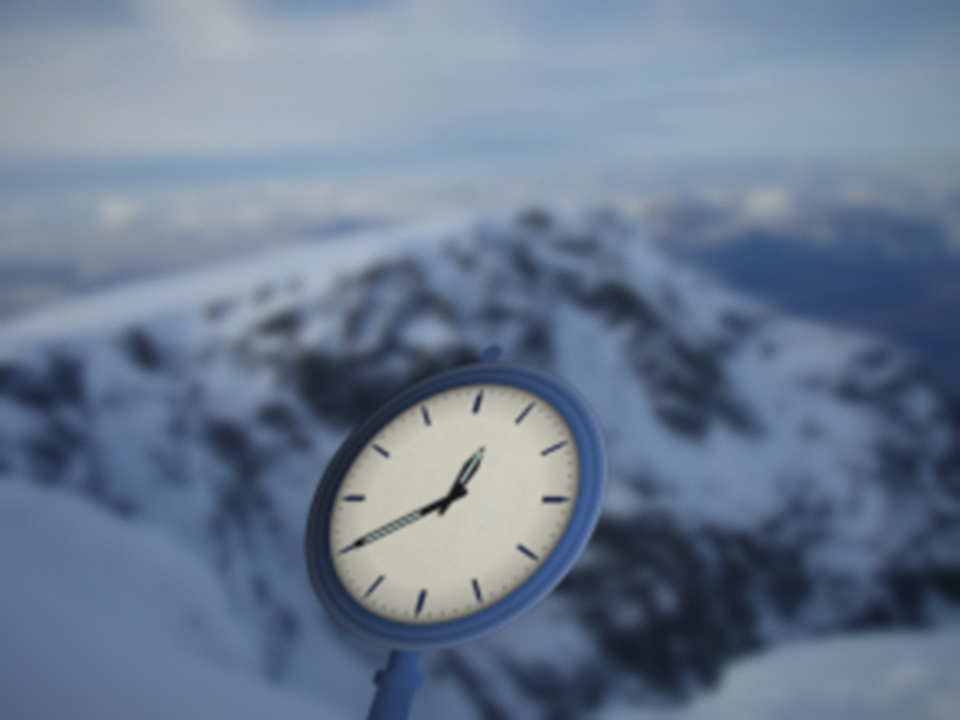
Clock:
12 h 40 min
